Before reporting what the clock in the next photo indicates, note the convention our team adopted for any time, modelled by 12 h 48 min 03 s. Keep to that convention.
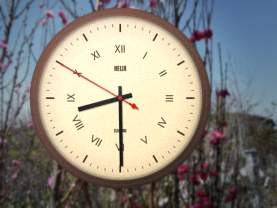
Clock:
8 h 29 min 50 s
